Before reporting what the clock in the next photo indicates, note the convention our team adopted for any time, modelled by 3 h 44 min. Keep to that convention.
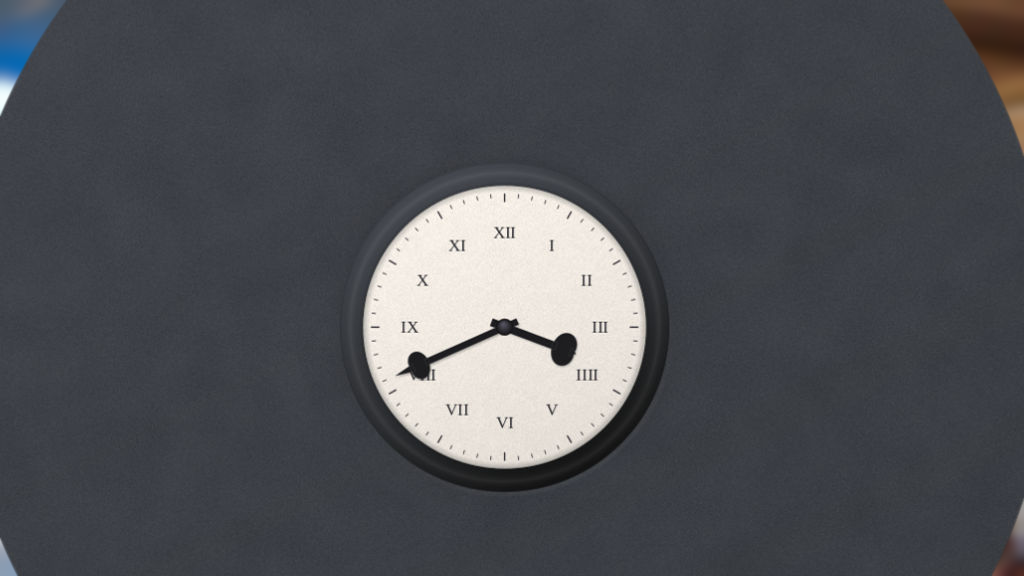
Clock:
3 h 41 min
